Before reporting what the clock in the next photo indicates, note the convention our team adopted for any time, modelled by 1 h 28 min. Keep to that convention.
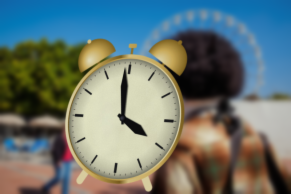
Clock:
3 h 59 min
